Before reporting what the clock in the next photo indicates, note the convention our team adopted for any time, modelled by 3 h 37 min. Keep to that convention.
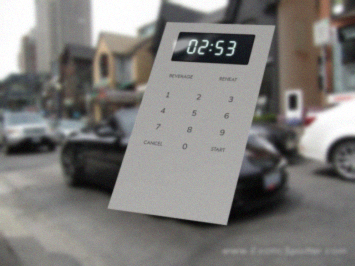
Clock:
2 h 53 min
